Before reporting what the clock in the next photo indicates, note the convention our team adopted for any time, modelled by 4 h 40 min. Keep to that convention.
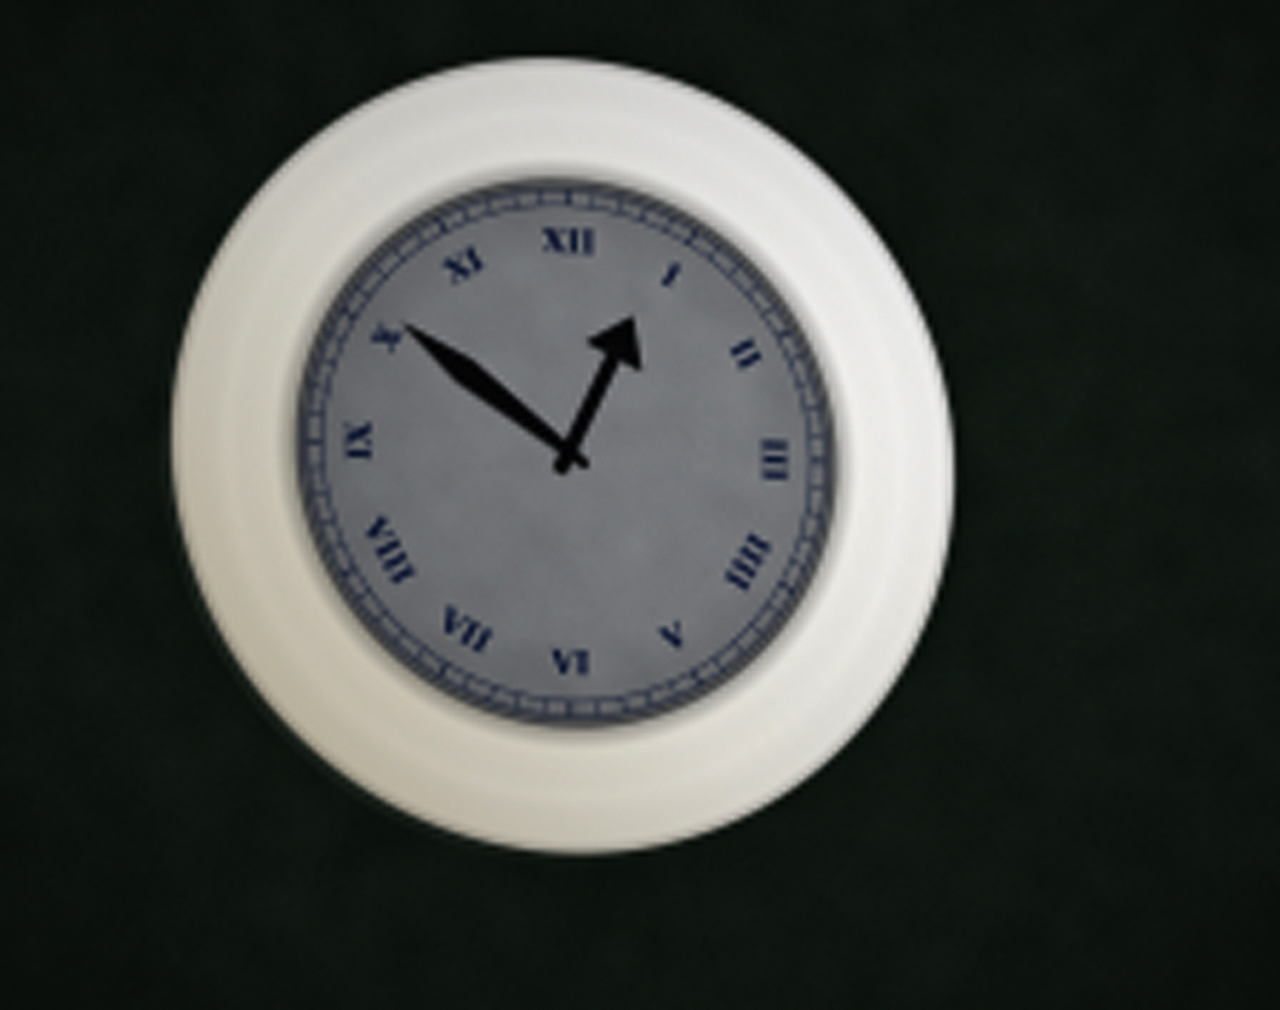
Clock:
12 h 51 min
